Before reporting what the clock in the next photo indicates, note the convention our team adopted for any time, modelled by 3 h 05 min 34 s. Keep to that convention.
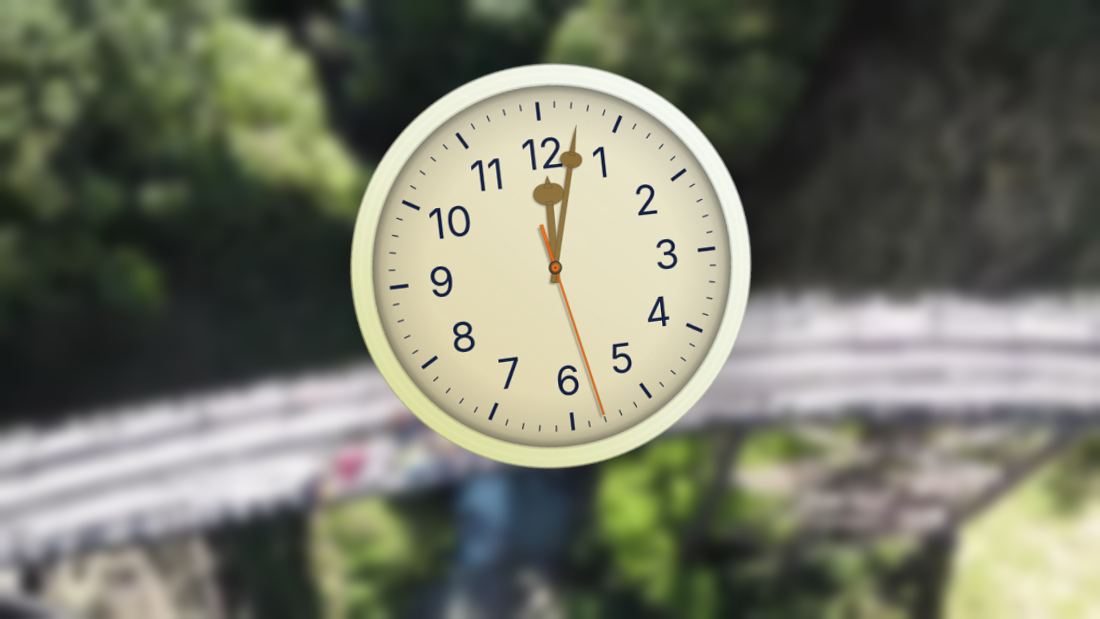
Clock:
12 h 02 min 28 s
